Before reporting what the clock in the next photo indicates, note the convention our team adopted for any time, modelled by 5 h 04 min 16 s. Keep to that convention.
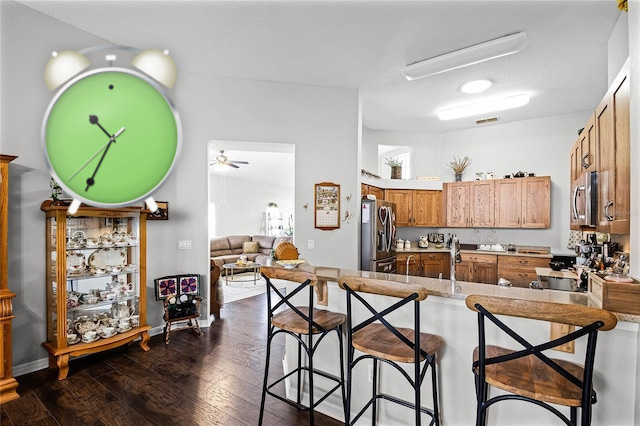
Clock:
10 h 34 min 38 s
